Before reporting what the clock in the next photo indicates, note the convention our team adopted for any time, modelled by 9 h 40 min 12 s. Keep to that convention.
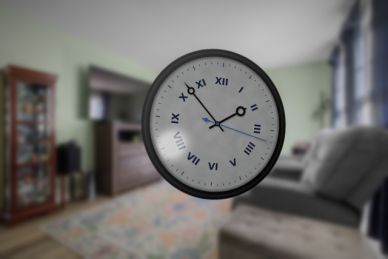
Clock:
1 h 52 min 17 s
